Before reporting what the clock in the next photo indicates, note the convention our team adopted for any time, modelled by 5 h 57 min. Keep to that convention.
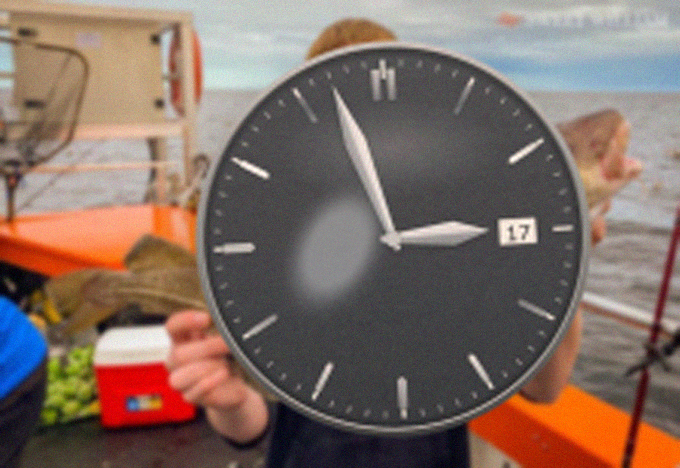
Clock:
2 h 57 min
